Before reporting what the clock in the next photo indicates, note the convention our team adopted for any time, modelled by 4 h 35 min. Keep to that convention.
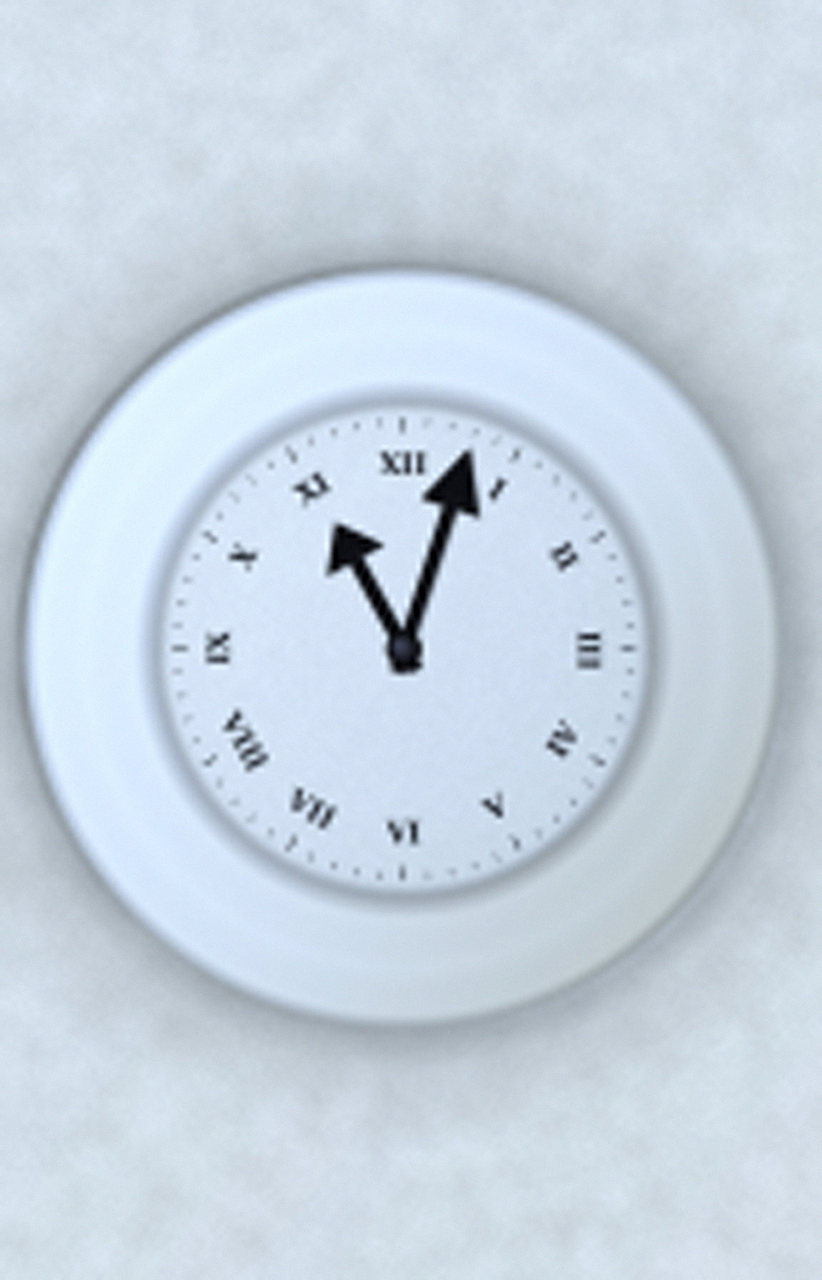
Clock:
11 h 03 min
